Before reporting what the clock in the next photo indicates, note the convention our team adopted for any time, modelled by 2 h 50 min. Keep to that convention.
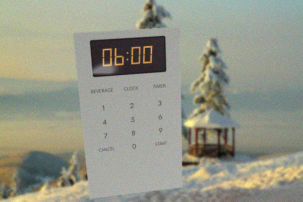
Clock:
6 h 00 min
